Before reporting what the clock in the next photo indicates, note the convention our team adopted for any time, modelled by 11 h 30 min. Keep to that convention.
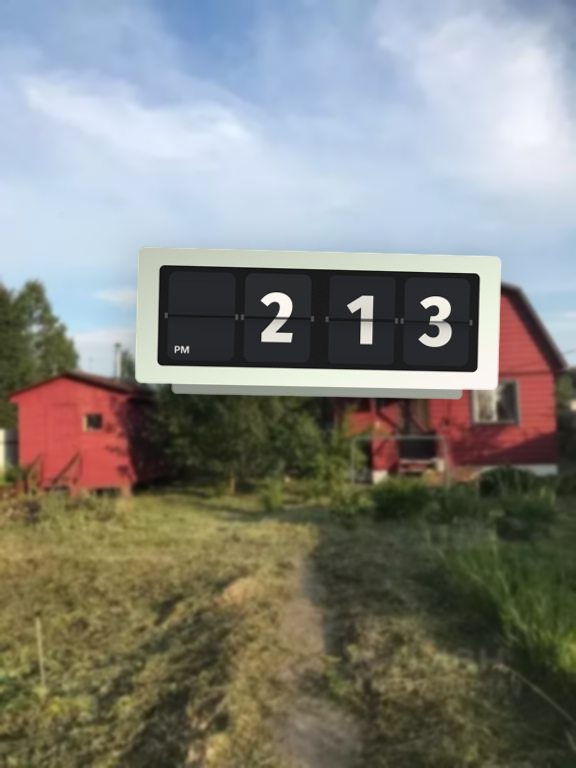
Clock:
2 h 13 min
